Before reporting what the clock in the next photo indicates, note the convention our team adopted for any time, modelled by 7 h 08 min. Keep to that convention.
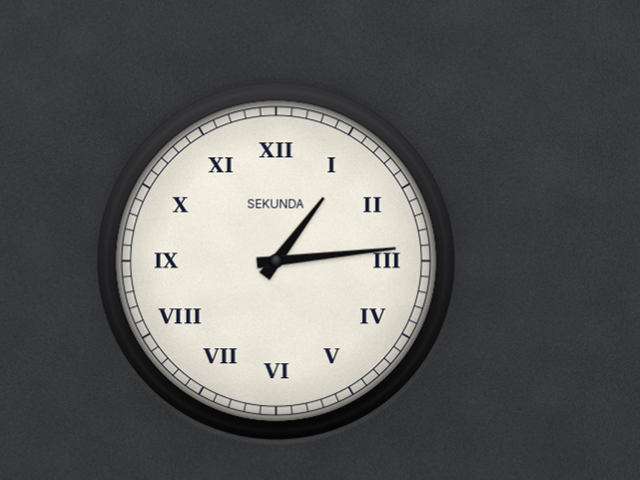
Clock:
1 h 14 min
